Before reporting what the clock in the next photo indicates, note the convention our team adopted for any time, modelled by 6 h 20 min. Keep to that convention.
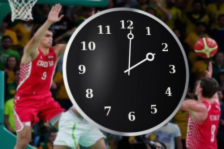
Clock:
2 h 01 min
